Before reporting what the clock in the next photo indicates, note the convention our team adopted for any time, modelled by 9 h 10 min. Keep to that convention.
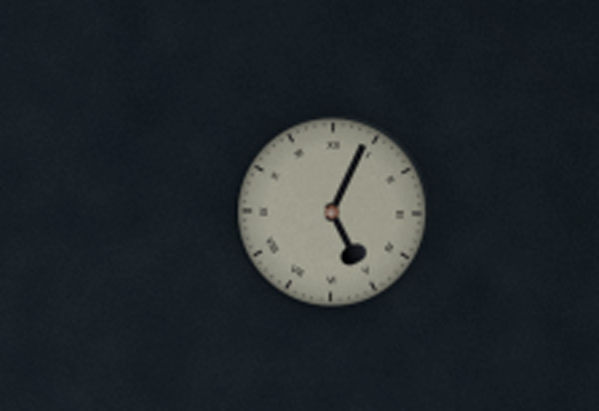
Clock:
5 h 04 min
